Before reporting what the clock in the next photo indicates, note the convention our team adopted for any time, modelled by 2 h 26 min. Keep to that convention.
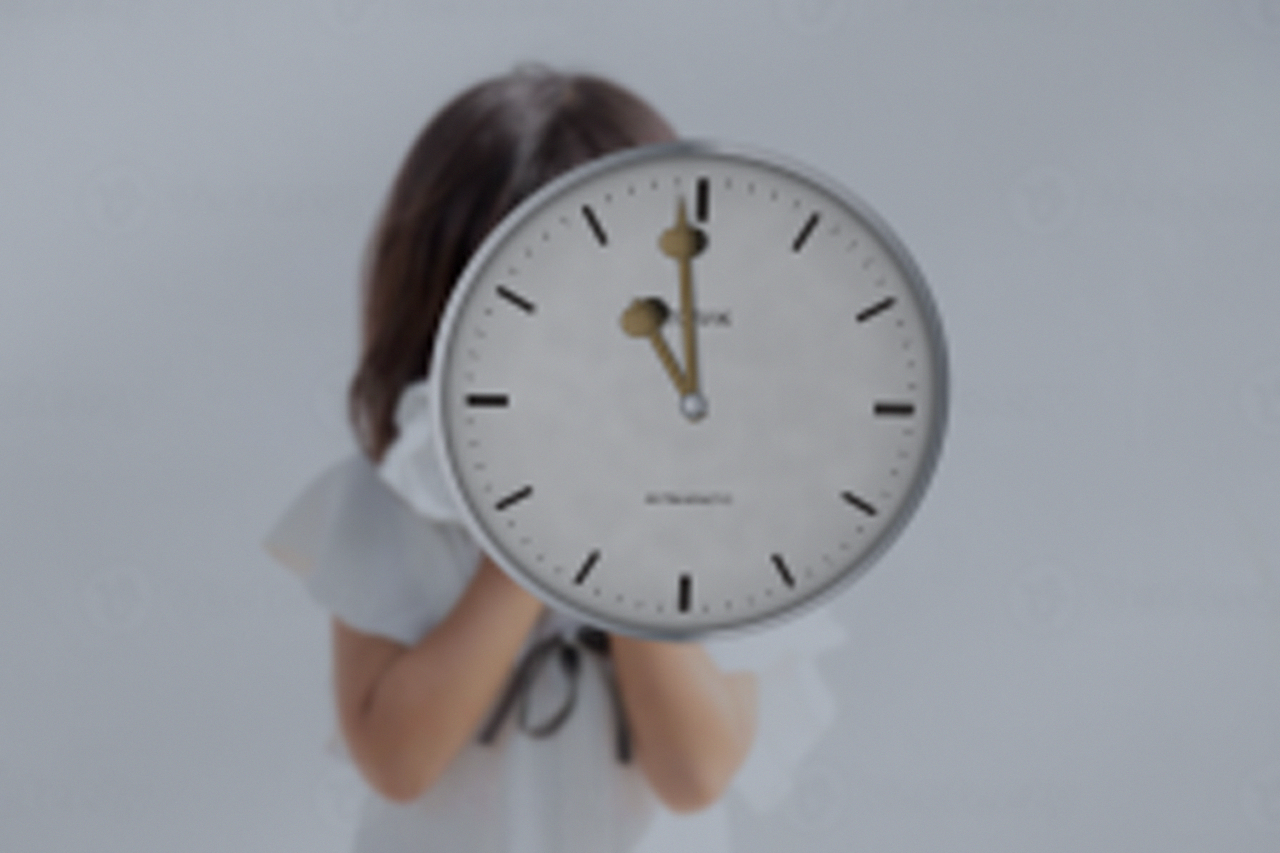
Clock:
10 h 59 min
